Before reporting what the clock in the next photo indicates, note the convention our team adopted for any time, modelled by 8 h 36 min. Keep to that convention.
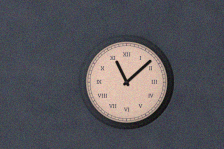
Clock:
11 h 08 min
